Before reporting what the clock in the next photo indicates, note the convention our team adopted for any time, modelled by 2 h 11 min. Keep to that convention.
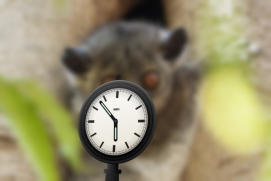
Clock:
5 h 53 min
